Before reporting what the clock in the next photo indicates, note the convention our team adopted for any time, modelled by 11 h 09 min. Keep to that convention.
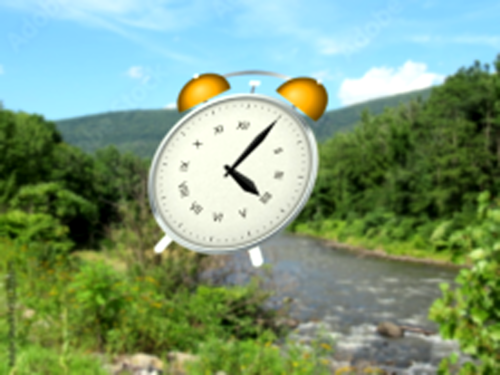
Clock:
4 h 05 min
